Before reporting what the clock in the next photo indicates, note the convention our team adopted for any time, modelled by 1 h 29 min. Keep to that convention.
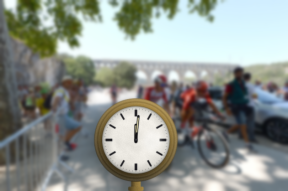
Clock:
12 h 01 min
